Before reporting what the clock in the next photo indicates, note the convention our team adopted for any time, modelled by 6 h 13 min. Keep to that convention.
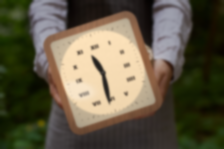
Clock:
11 h 31 min
